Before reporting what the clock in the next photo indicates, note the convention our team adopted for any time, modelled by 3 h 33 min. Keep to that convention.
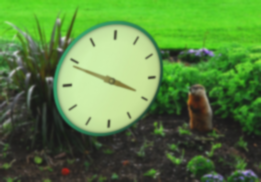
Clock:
3 h 49 min
